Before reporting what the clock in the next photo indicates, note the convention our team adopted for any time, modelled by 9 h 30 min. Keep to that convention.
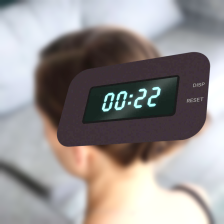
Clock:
0 h 22 min
